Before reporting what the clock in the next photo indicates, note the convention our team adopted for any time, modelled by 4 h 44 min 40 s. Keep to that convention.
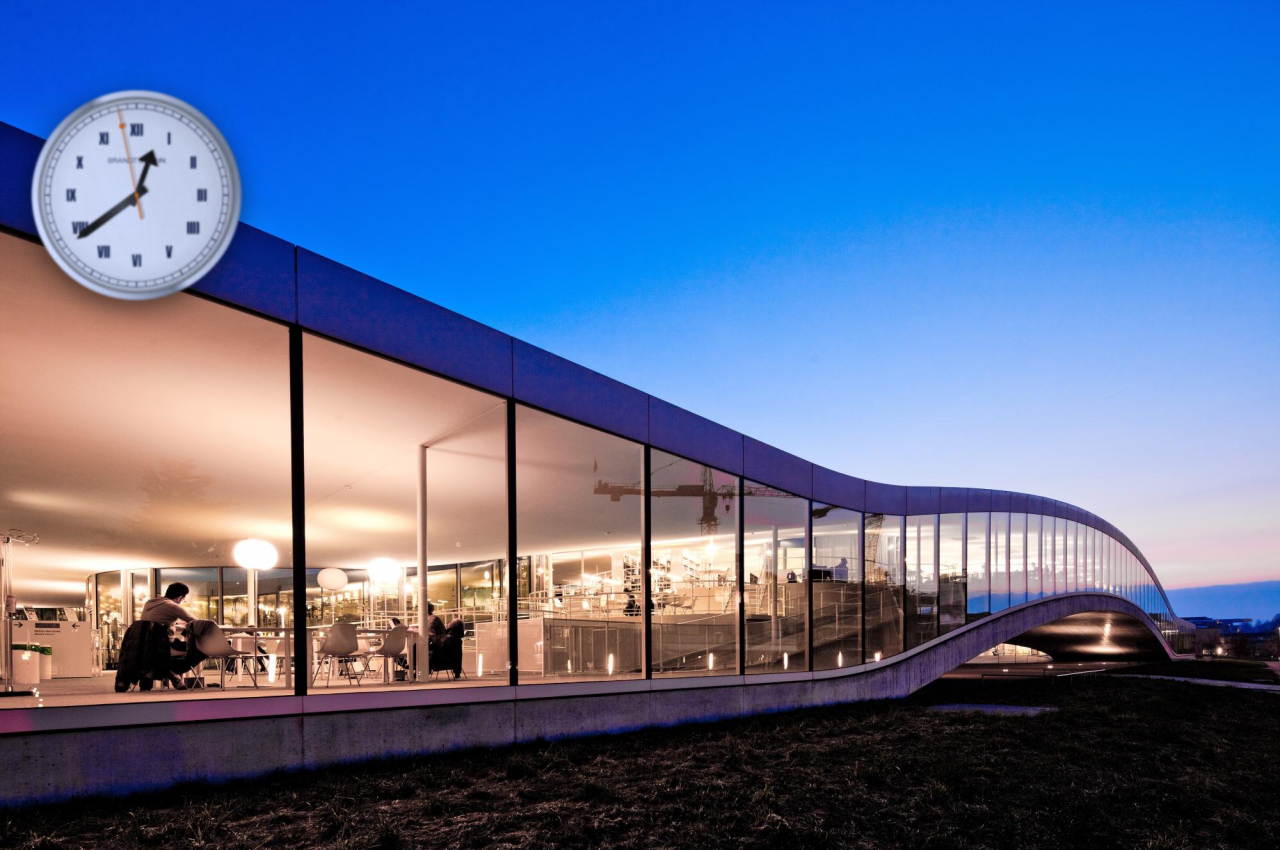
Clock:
12 h 38 min 58 s
